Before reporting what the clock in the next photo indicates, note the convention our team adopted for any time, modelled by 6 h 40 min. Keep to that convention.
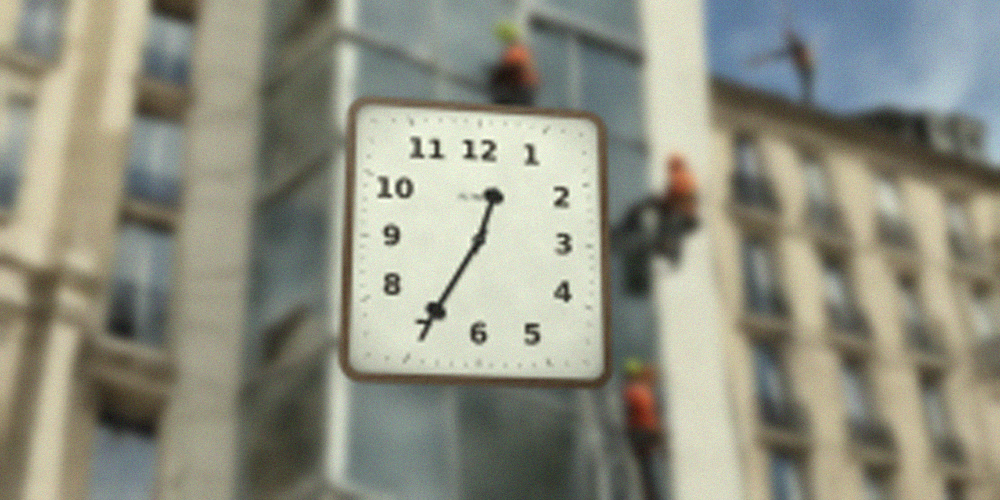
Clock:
12 h 35 min
